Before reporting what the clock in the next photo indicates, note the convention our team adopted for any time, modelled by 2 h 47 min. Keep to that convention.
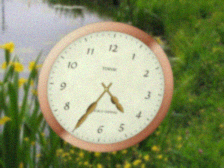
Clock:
4 h 35 min
